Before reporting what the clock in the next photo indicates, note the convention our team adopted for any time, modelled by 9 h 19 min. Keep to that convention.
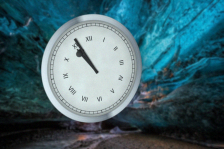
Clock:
10 h 56 min
